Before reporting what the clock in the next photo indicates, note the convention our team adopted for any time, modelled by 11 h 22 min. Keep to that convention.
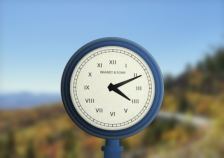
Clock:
4 h 11 min
